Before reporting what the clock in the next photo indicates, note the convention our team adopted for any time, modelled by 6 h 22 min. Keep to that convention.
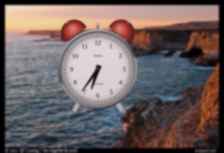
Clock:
6 h 36 min
